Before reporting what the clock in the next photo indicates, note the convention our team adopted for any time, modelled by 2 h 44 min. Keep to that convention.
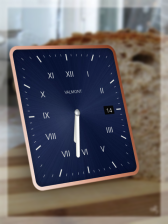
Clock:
6 h 32 min
